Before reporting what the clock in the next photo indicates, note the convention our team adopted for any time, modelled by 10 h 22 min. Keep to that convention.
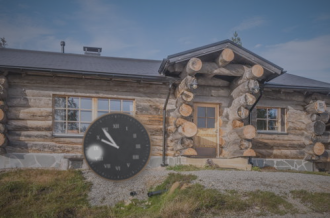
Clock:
9 h 54 min
